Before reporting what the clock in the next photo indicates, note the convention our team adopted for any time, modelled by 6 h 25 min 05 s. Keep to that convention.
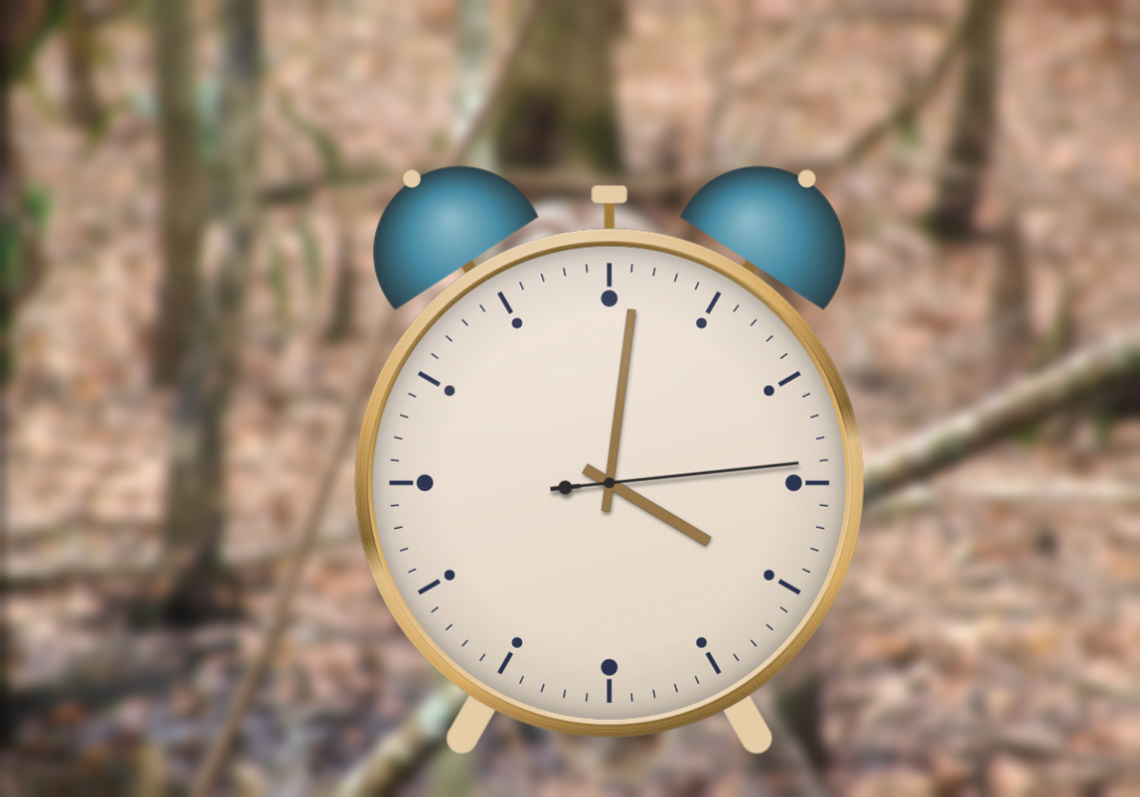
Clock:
4 h 01 min 14 s
